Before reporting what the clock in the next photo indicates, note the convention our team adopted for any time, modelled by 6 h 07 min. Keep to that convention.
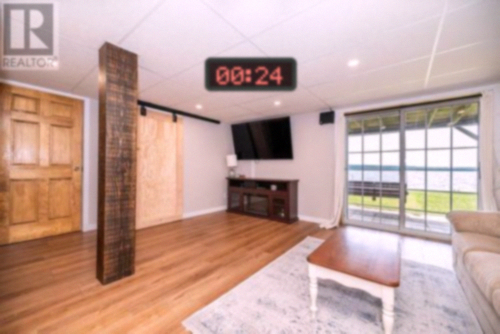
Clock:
0 h 24 min
